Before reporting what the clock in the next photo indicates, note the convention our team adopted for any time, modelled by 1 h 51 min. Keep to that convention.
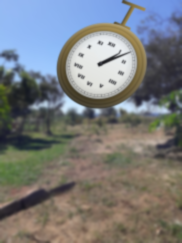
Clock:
1 h 07 min
